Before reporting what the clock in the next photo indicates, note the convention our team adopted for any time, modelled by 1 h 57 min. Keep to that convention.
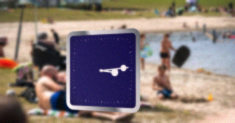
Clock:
3 h 14 min
